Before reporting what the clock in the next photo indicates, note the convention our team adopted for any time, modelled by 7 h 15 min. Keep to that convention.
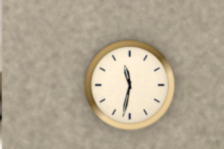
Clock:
11 h 32 min
